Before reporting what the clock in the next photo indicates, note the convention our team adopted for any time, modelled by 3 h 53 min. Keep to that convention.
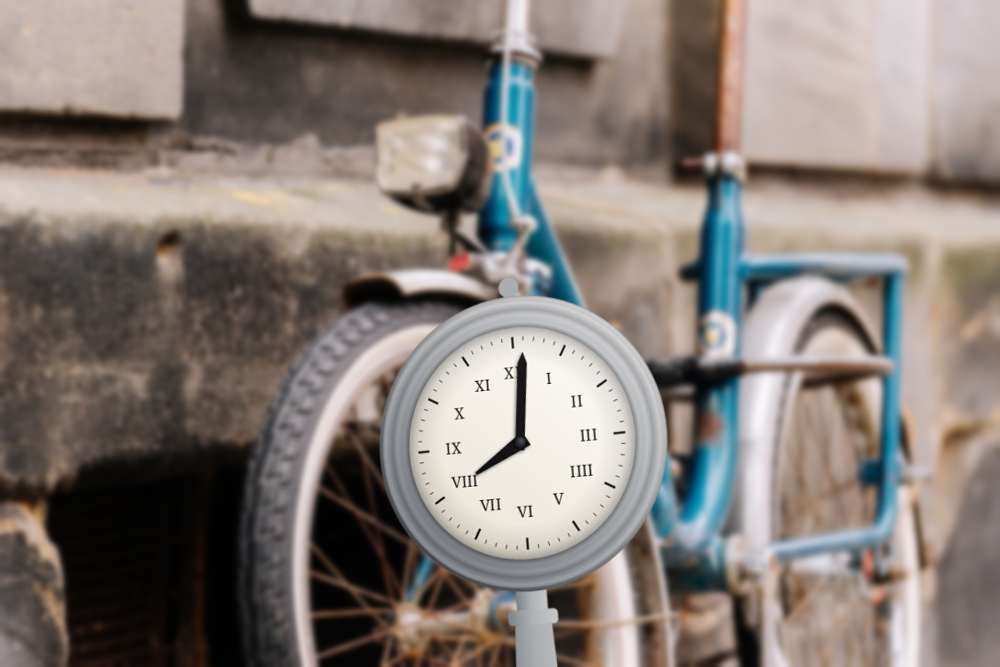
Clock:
8 h 01 min
